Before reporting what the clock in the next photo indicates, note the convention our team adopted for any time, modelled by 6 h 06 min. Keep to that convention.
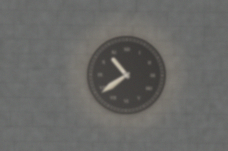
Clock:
10 h 39 min
